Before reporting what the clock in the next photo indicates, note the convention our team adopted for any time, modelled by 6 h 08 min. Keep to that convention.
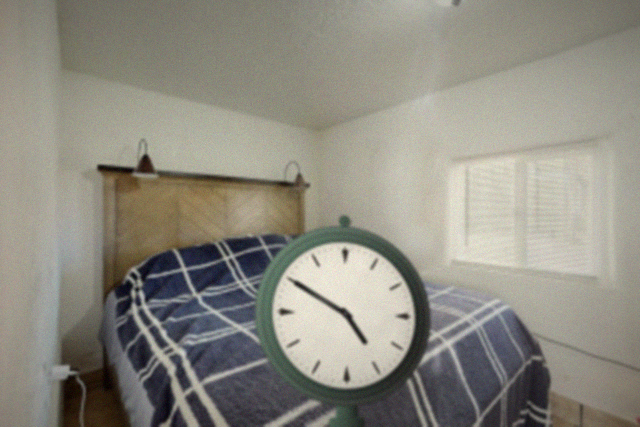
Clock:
4 h 50 min
